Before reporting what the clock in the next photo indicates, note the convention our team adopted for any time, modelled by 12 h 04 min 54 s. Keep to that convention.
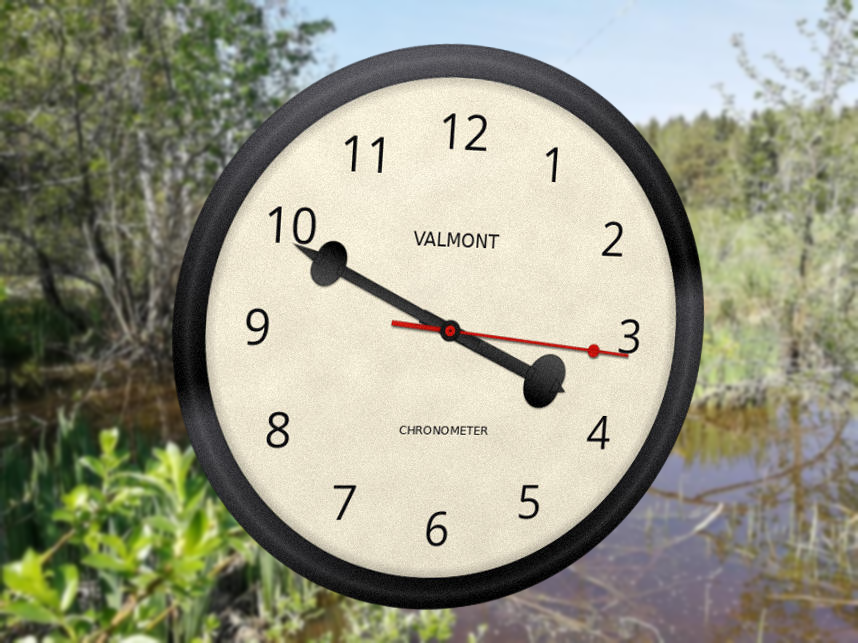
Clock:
3 h 49 min 16 s
